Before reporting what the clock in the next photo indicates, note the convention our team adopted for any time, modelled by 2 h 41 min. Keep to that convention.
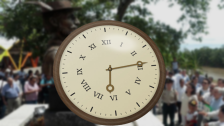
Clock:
6 h 14 min
